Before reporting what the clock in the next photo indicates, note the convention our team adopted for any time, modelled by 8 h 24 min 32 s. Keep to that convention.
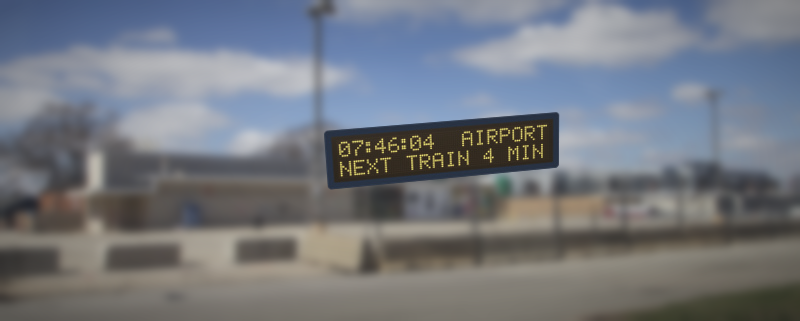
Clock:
7 h 46 min 04 s
